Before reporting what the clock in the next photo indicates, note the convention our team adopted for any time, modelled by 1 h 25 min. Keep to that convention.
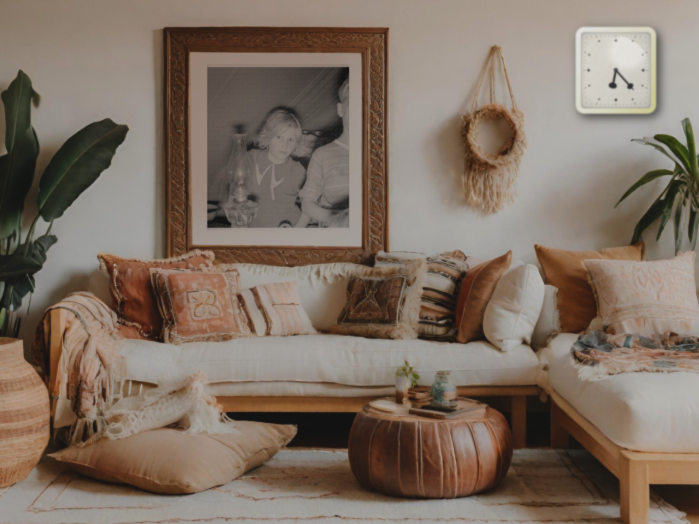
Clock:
6 h 23 min
